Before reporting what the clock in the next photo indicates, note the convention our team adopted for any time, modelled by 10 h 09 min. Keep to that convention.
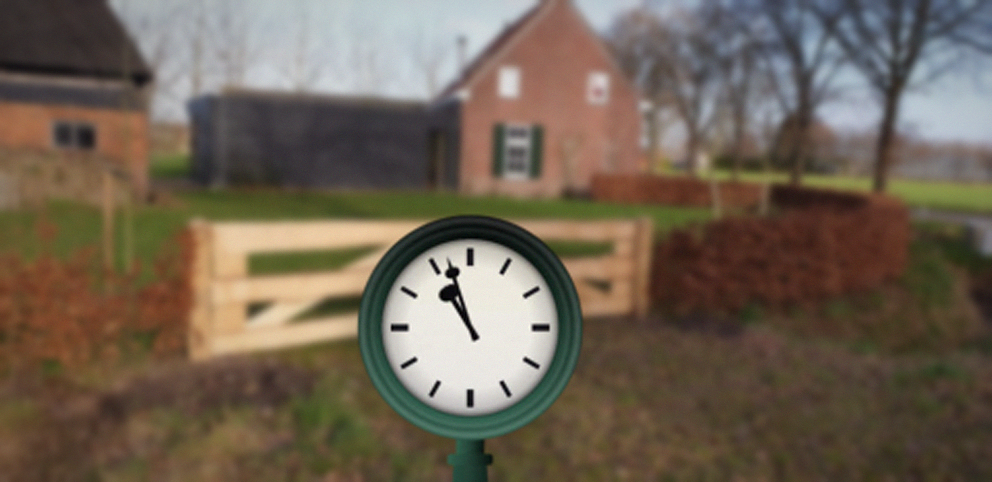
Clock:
10 h 57 min
